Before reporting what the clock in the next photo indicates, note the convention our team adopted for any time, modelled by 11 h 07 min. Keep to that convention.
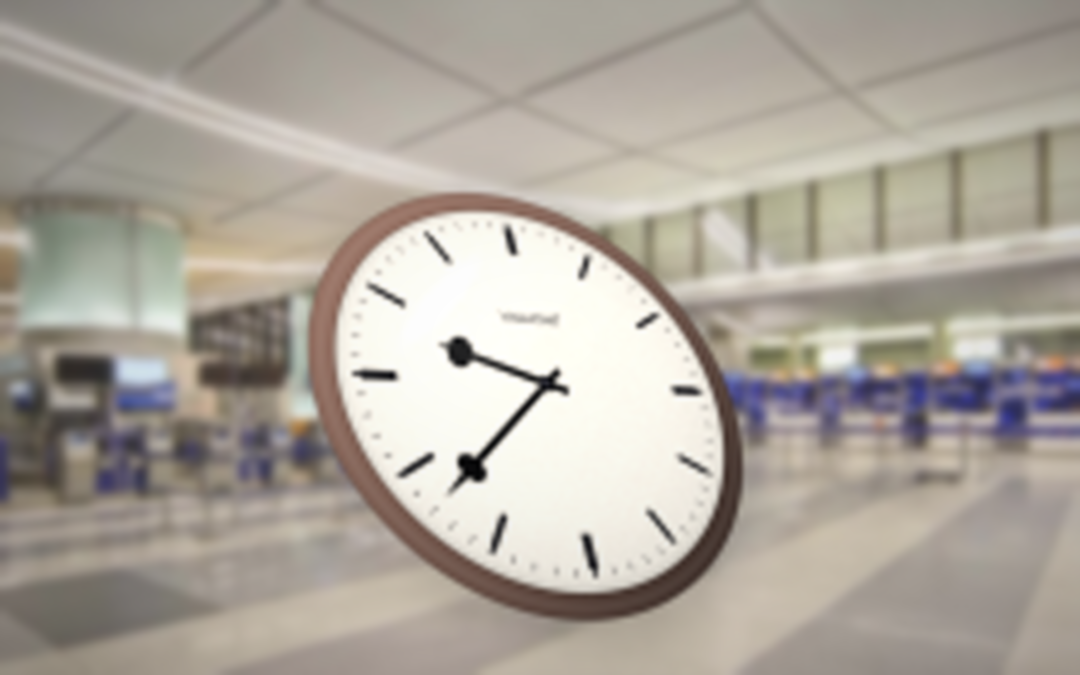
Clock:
9 h 38 min
